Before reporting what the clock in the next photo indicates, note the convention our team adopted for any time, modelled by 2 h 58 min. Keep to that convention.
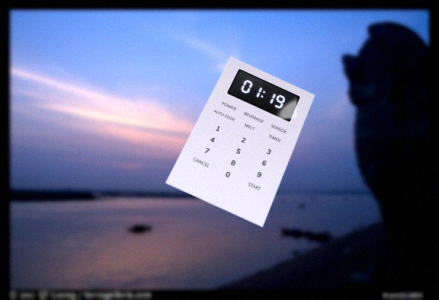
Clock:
1 h 19 min
